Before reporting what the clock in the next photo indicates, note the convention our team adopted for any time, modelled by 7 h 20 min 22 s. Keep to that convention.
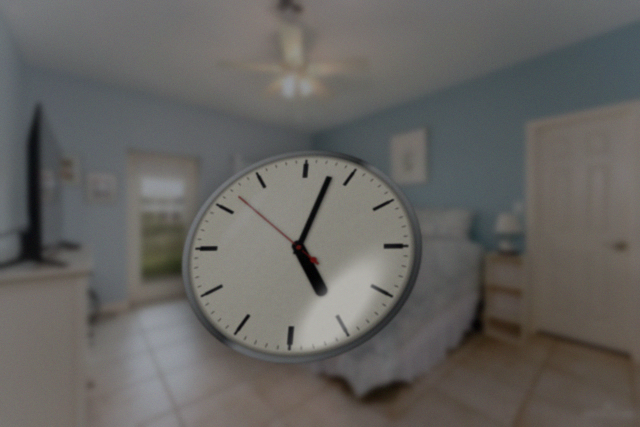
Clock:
5 h 02 min 52 s
